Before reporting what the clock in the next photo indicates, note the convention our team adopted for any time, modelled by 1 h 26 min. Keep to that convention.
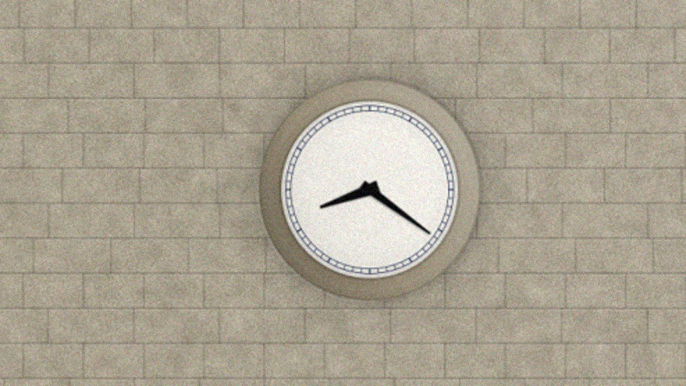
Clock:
8 h 21 min
